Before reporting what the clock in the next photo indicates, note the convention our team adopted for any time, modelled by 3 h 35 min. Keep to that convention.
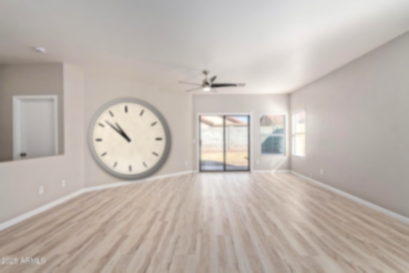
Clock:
10 h 52 min
